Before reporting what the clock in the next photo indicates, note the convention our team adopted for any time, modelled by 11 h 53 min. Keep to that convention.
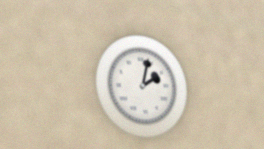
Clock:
2 h 03 min
